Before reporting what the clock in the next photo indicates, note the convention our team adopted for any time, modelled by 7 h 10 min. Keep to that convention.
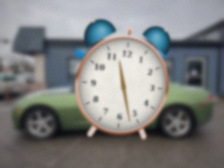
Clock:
11 h 27 min
